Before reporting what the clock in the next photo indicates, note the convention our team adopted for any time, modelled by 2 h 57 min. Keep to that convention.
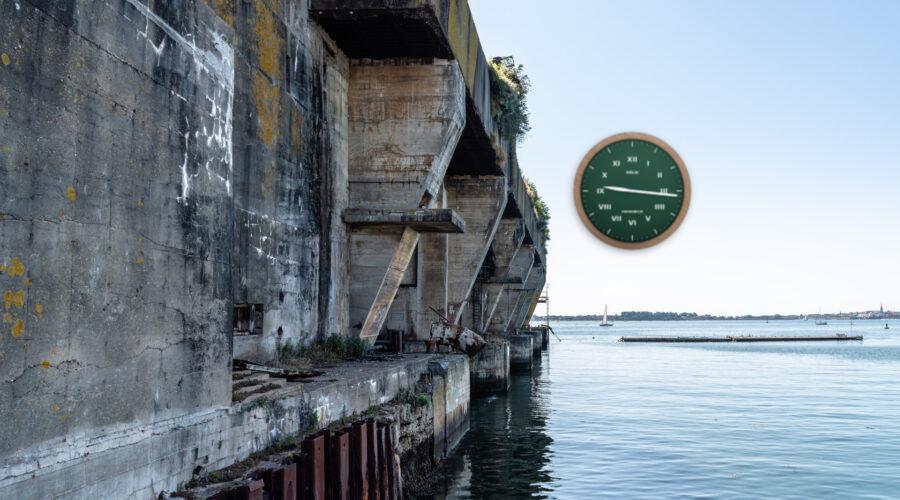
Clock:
9 h 16 min
